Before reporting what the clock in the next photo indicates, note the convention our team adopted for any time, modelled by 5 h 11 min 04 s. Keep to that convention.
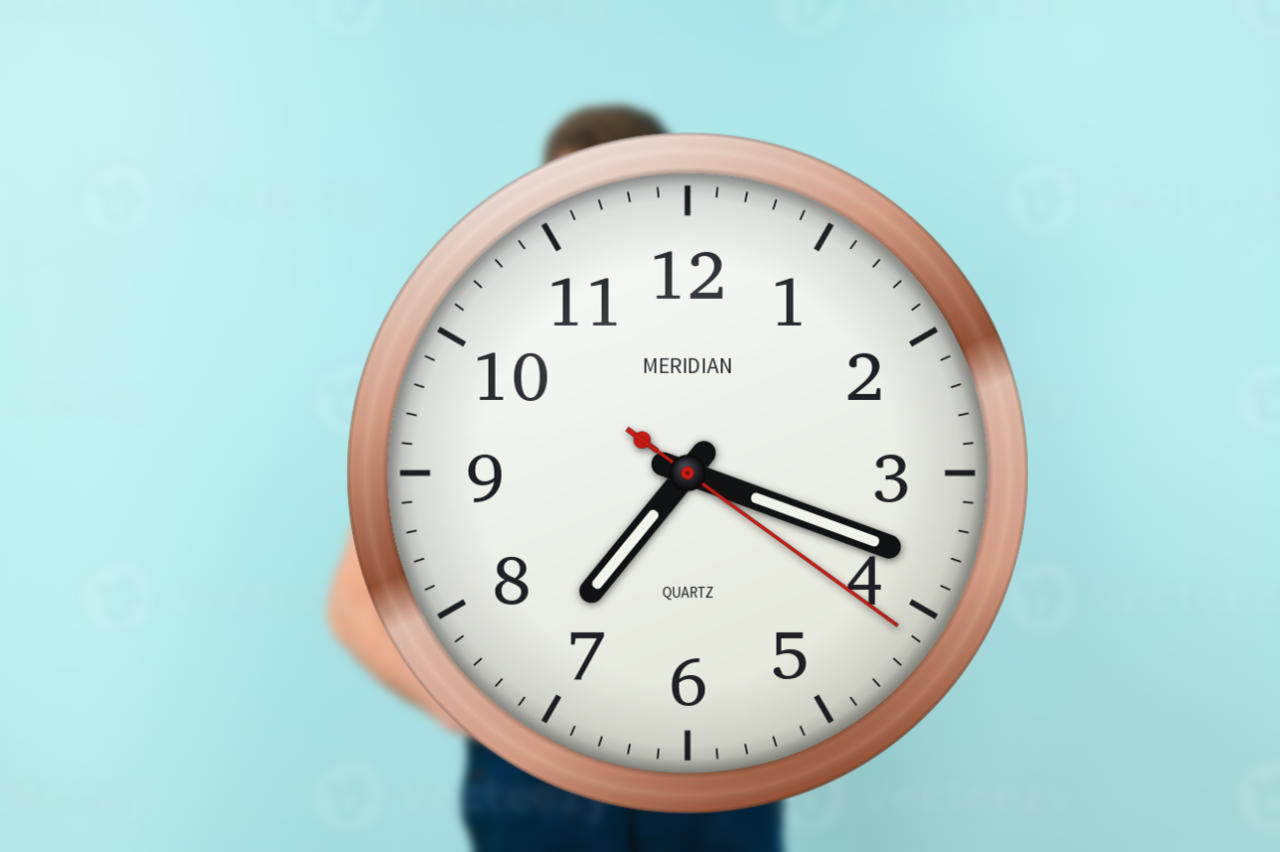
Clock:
7 h 18 min 21 s
